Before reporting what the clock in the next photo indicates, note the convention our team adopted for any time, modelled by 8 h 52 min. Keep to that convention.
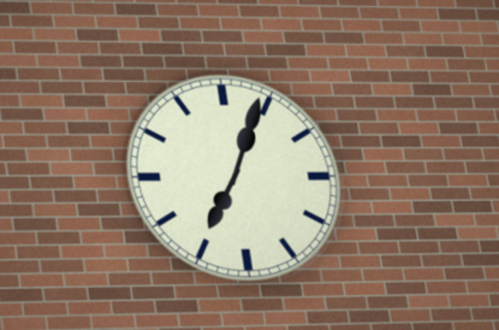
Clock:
7 h 04 min
